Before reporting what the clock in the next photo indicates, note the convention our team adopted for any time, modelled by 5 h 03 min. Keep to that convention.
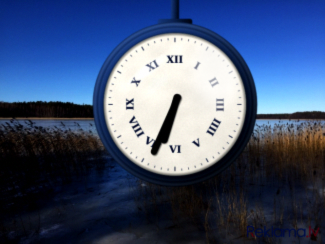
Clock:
6 h 34 min
